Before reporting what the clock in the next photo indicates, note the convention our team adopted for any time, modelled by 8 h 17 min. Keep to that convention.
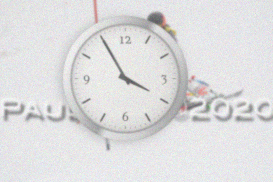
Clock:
3 h 55 min
